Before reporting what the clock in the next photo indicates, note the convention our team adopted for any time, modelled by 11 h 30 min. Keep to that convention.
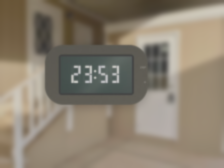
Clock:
23 h 53 min
